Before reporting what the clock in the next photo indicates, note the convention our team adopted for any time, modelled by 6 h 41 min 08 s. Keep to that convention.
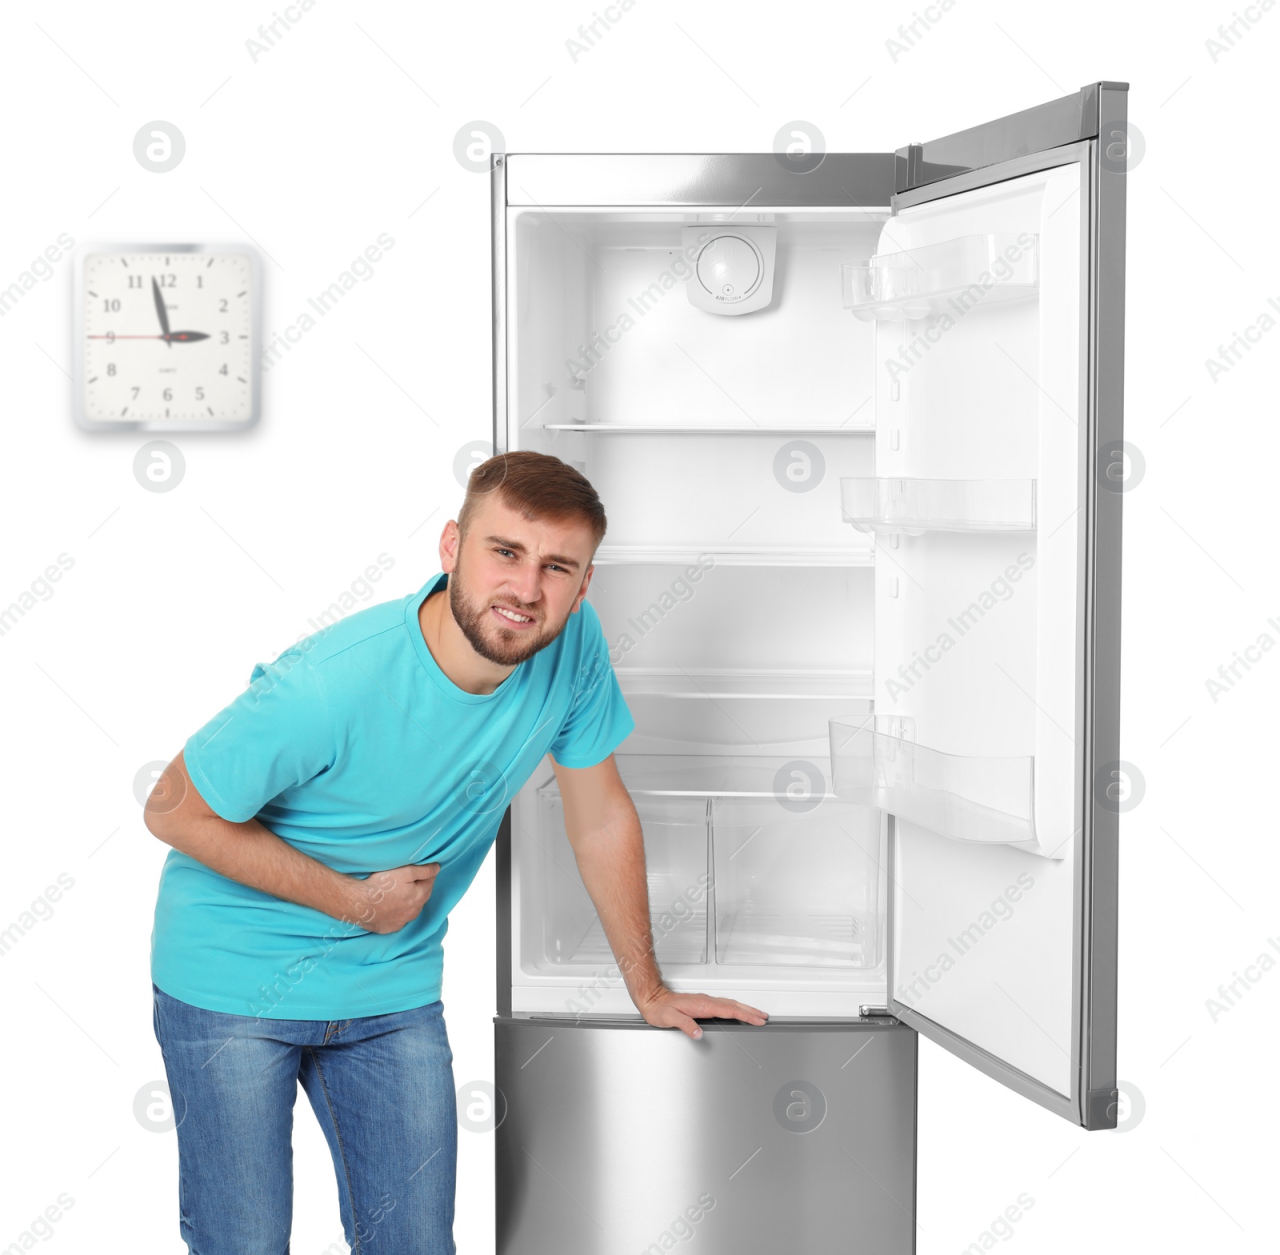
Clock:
2 h 57 min 45 s
